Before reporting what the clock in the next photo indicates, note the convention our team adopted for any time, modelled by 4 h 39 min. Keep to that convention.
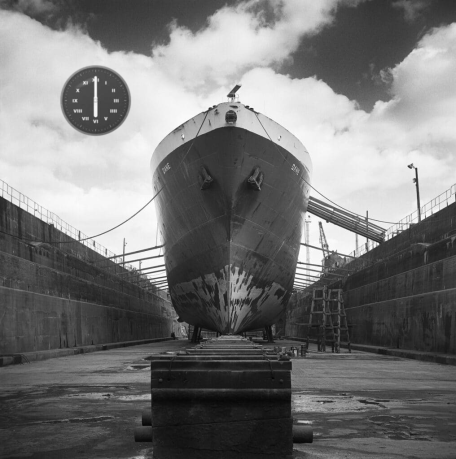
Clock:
6 h 00 min
